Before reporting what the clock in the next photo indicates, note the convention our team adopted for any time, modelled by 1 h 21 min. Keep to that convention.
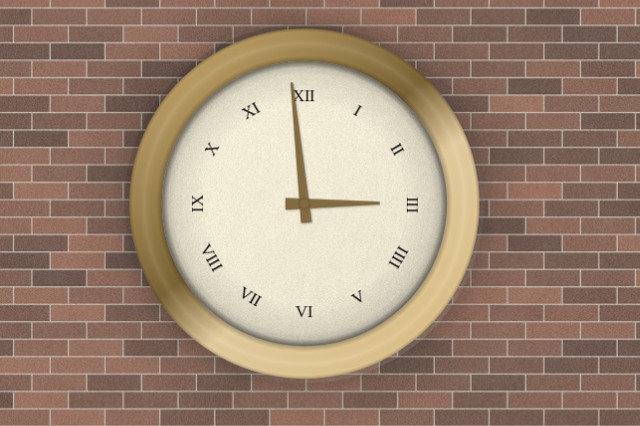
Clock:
2 h 59 min
